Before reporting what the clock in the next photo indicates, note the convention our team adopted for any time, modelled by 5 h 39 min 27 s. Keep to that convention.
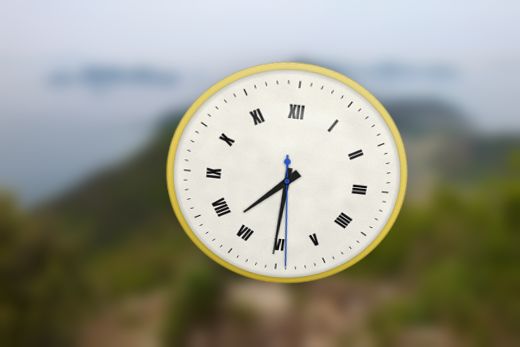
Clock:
7 h 30 min 29 s
